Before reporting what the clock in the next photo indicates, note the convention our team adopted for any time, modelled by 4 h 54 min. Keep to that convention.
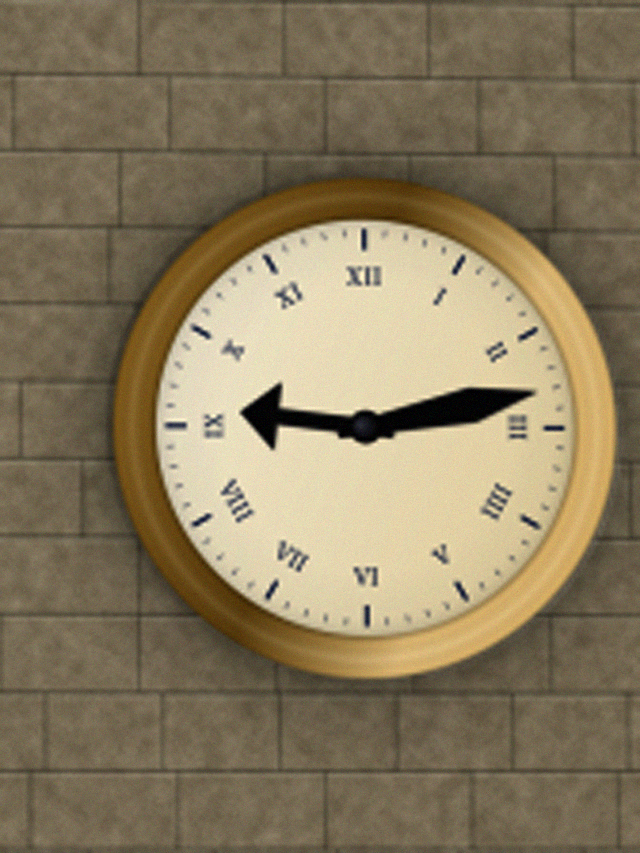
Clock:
9 h 13 min
